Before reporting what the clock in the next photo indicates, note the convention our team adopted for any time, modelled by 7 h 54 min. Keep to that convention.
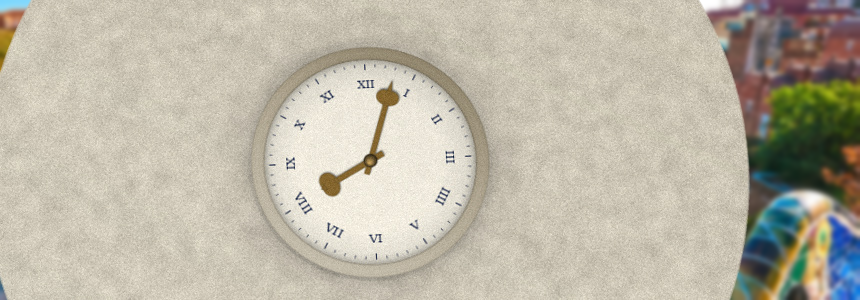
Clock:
8 h 03 min
